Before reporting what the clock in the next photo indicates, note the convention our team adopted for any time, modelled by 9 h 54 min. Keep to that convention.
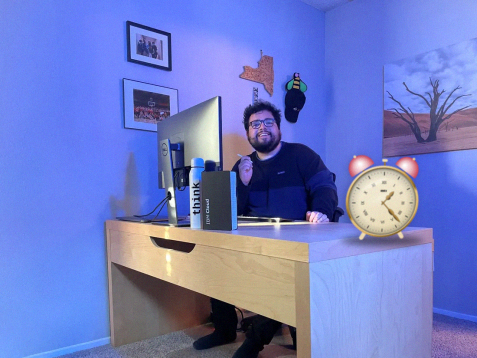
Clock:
1 h 23 min
